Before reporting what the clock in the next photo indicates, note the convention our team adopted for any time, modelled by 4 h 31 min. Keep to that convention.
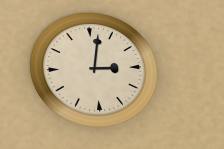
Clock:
3 h 02 min
